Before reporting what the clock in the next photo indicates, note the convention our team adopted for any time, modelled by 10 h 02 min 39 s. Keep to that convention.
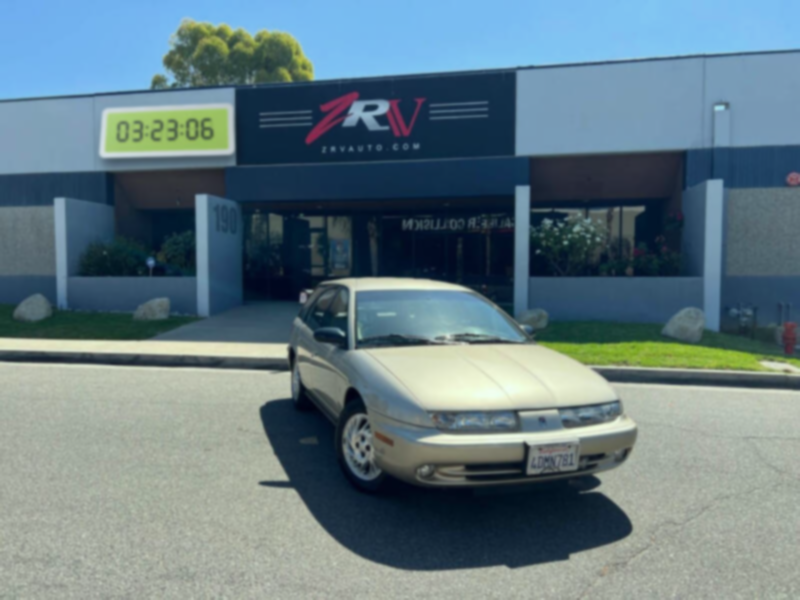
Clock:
3 h 23 min 06 s
